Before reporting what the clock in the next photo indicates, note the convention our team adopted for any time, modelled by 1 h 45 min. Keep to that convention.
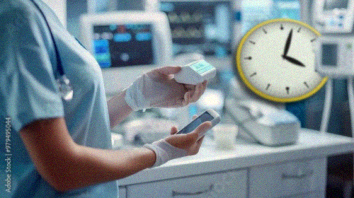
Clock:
4 h 03 min
